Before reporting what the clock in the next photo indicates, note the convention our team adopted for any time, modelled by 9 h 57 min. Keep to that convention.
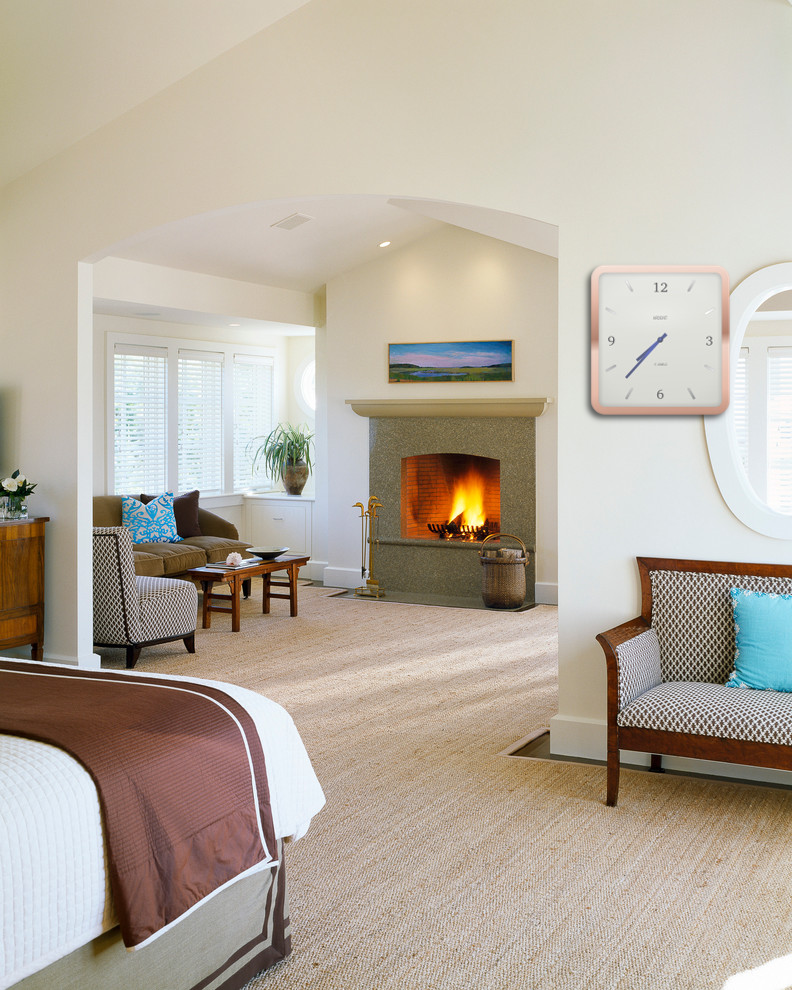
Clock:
7 h 37 min
